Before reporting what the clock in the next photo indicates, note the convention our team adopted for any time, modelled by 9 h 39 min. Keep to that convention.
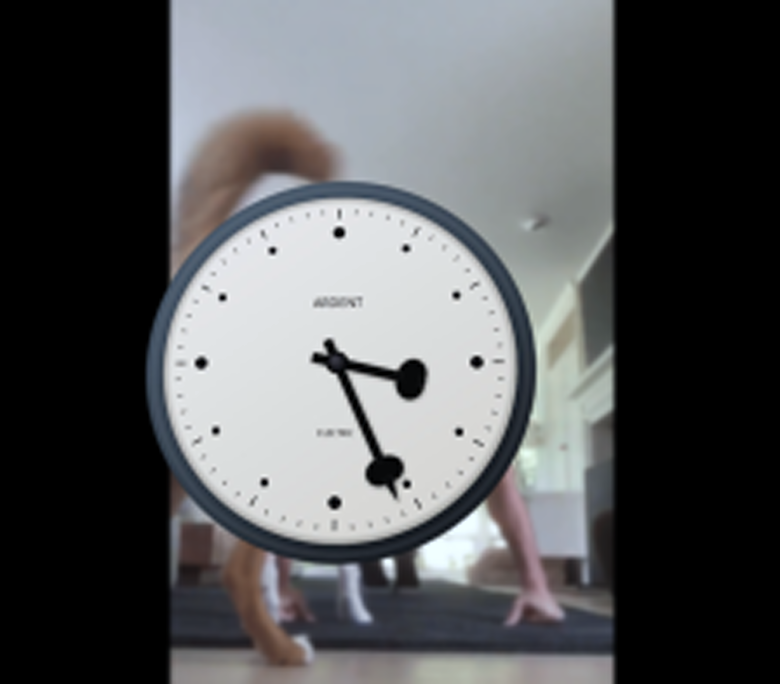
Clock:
3 h 26 min
